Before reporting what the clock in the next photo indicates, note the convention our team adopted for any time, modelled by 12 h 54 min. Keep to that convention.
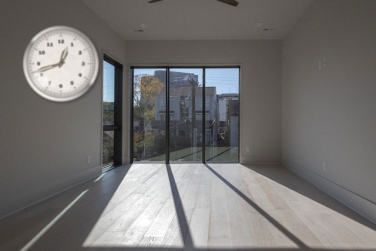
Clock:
12 h 42 min
